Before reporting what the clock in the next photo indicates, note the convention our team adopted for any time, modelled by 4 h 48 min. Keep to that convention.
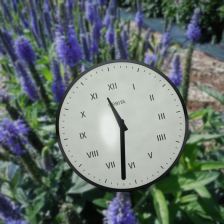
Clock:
11 h 32 min
